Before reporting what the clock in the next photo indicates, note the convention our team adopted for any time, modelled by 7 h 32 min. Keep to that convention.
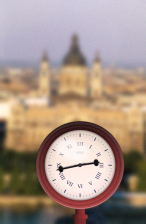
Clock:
2 h 43 min
